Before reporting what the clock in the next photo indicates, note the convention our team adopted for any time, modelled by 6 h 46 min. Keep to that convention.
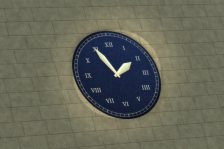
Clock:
1 h 55 min
